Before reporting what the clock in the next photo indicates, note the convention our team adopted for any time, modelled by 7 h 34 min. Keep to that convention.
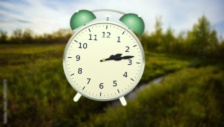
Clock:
2 h 13 min
